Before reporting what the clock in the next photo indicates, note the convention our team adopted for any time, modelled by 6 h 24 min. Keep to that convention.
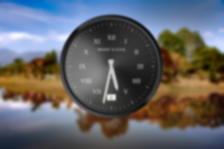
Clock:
5 h 32 min
